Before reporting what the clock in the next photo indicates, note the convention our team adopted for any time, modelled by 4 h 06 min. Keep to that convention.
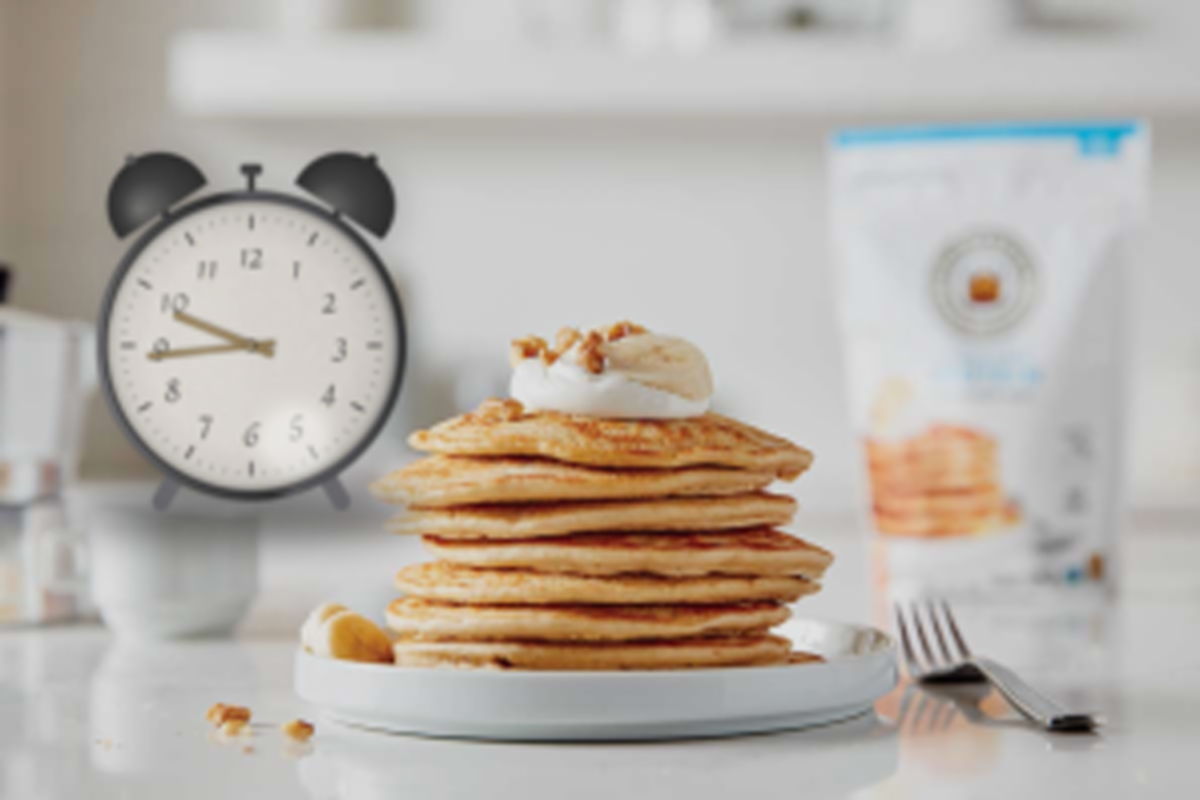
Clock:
9 h 44 min
